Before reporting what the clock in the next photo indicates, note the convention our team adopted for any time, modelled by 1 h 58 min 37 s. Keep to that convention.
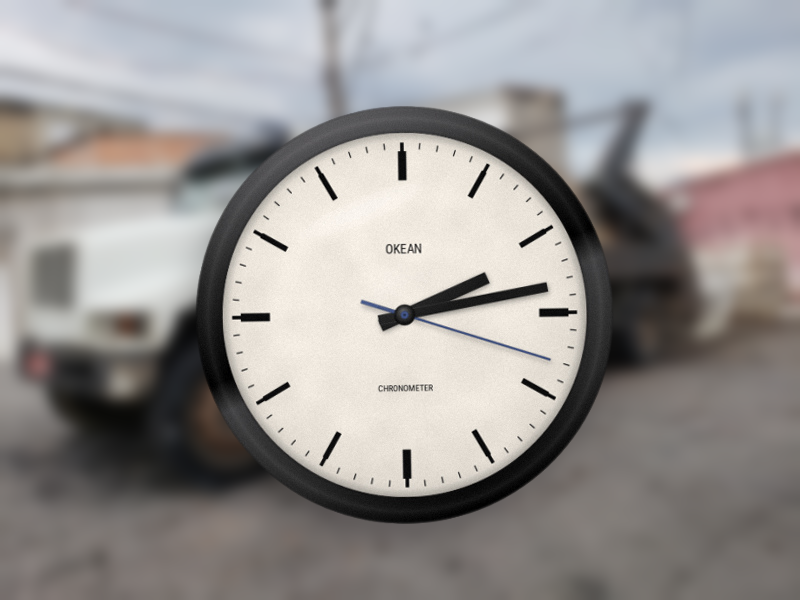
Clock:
2 h 13 min 18 s
